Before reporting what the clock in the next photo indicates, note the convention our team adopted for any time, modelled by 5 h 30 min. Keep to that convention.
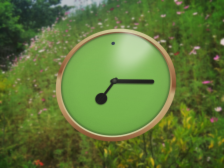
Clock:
7 h 16 min
